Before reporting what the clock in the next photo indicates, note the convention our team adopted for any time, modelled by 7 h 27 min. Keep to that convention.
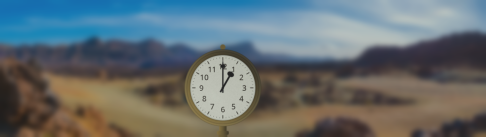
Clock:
1 h 00 min
